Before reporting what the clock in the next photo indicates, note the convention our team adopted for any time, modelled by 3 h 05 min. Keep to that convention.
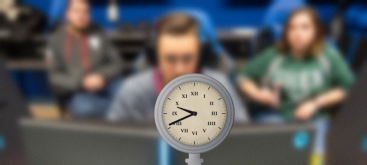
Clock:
9 h 41 min
